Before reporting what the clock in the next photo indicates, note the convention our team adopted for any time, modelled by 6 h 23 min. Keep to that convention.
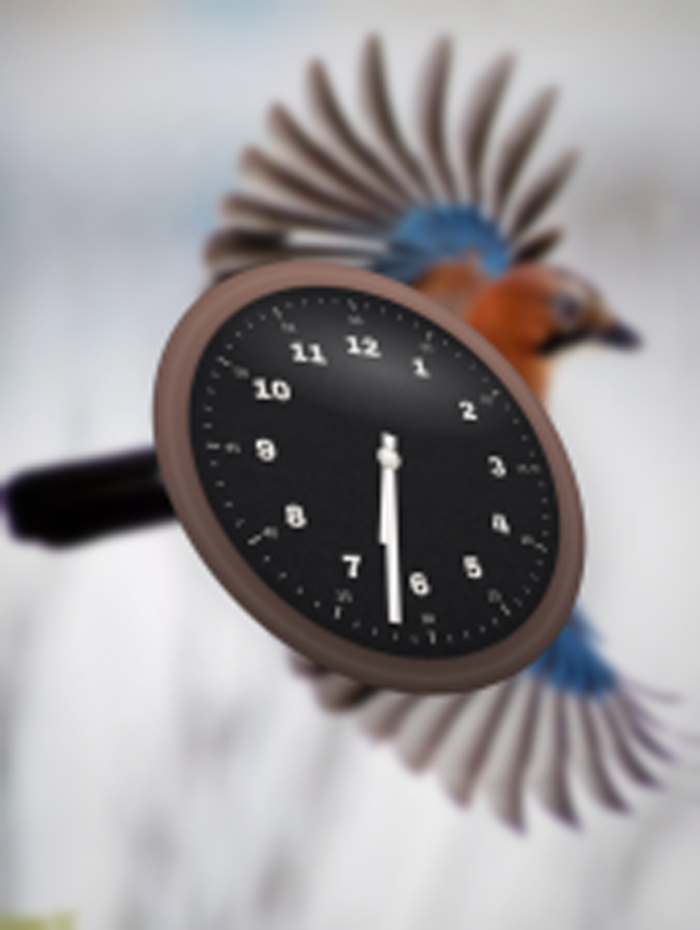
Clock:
6 h 32 min
